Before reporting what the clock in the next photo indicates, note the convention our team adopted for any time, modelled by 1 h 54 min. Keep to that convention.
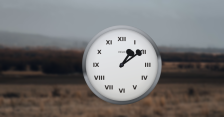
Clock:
1 h 09 min
